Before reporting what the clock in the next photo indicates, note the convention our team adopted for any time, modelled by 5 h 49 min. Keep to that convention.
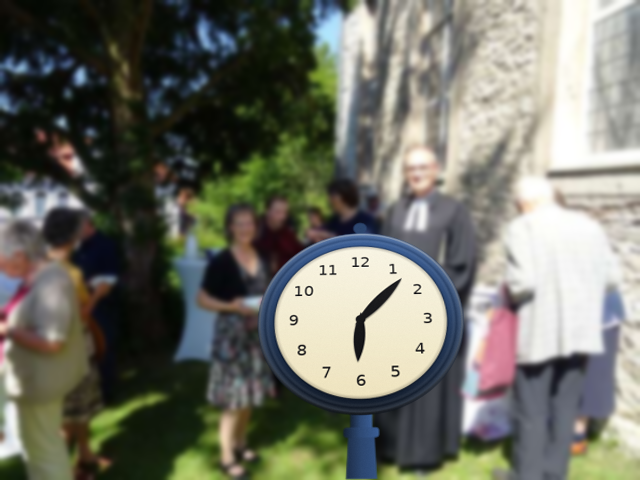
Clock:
6 h 07 min
